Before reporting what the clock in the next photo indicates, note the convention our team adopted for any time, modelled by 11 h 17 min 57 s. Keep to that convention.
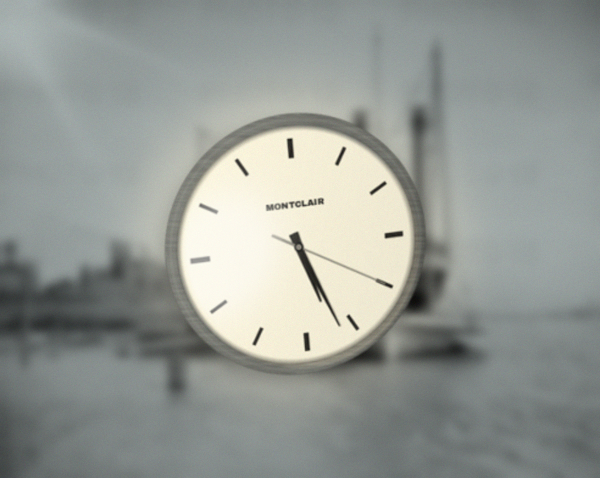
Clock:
5 h 26 min 20 s
